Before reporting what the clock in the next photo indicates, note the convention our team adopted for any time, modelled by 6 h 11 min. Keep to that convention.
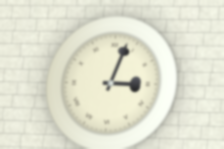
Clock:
3 h 03 min
